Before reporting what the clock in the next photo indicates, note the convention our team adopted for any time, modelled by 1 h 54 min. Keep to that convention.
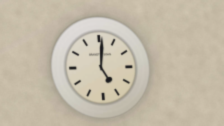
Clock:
5 h 01 min
